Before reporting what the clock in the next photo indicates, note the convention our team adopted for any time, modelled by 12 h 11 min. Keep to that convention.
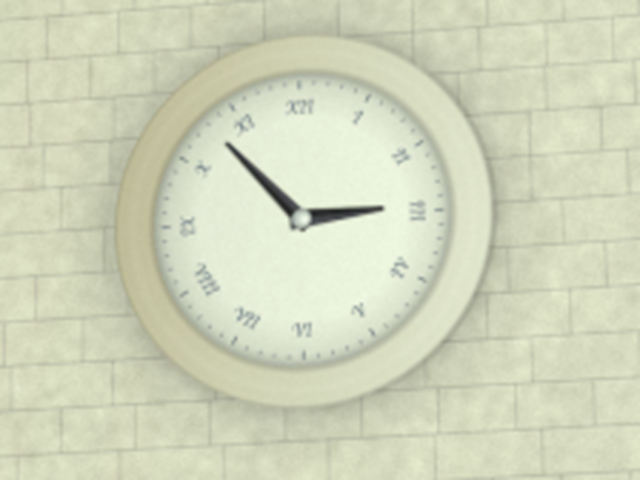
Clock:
2 h 53 min
